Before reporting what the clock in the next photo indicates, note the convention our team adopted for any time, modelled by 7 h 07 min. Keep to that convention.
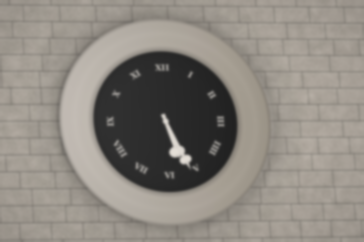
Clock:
5 h 26 min
